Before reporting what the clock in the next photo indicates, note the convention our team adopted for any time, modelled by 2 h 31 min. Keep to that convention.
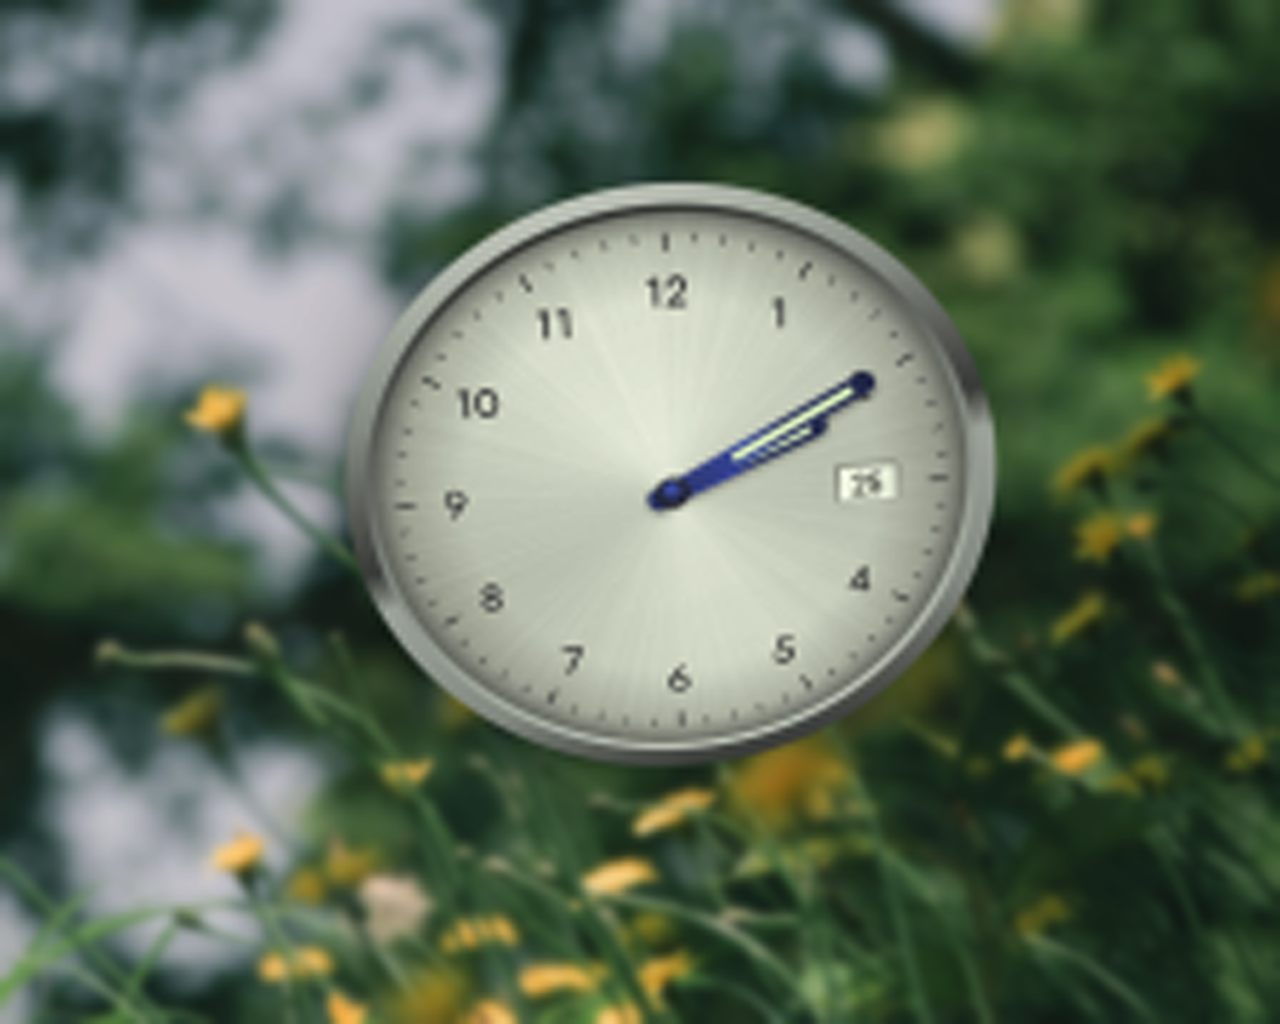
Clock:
2 h 10 min
